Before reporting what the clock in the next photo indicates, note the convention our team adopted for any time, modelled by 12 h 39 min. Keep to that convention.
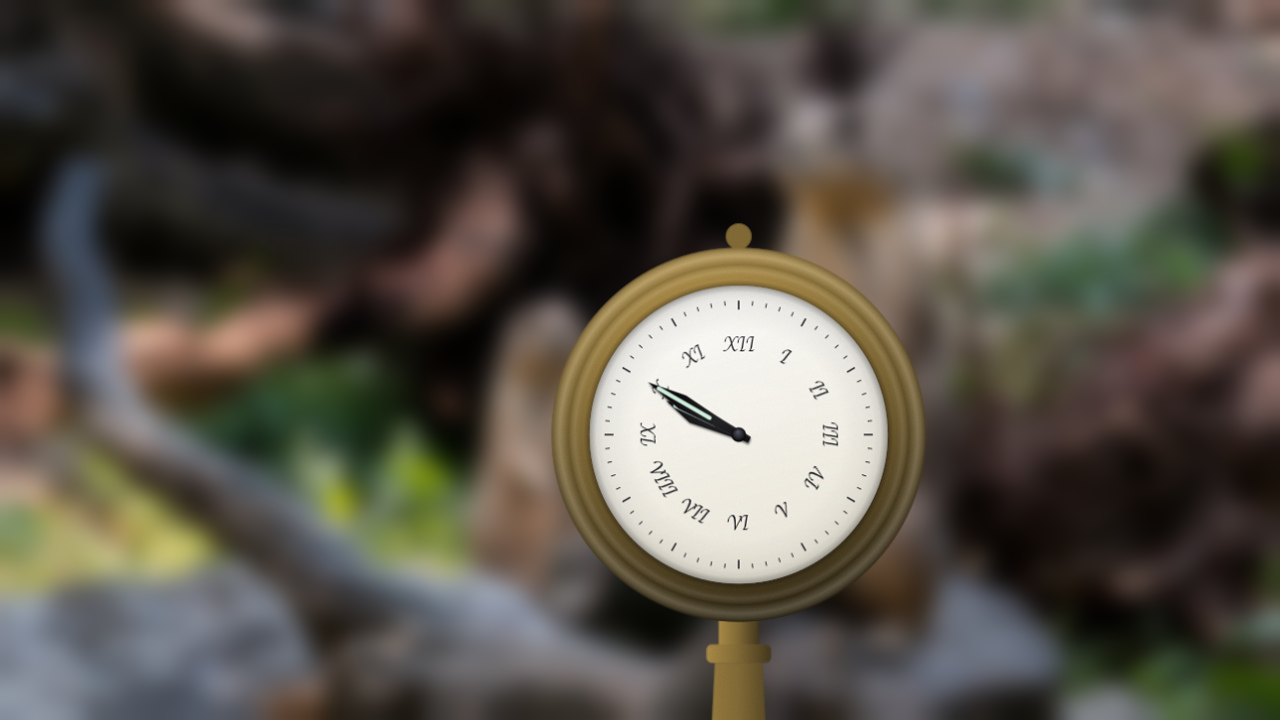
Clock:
9 h 50 min
